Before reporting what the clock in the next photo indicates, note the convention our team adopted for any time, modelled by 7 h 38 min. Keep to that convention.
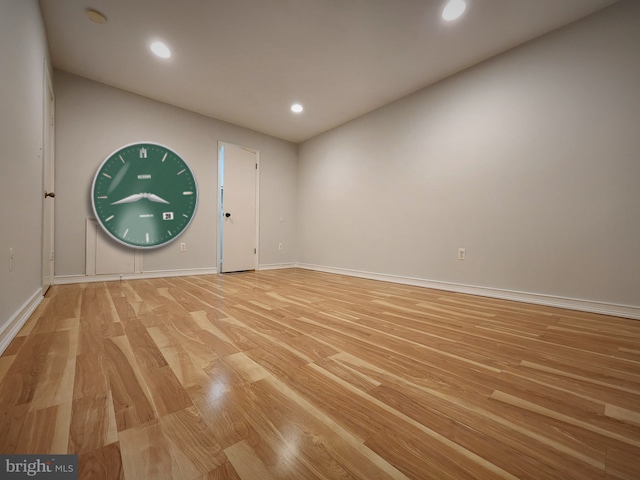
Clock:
3 h 43 min
